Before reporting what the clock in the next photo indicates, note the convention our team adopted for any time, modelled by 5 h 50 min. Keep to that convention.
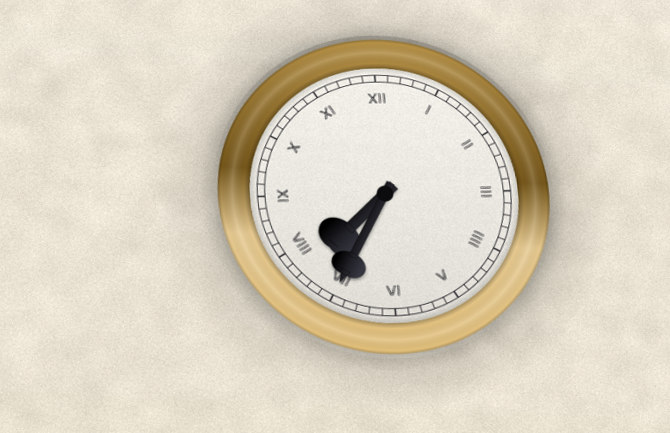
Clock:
7 h 35 min
